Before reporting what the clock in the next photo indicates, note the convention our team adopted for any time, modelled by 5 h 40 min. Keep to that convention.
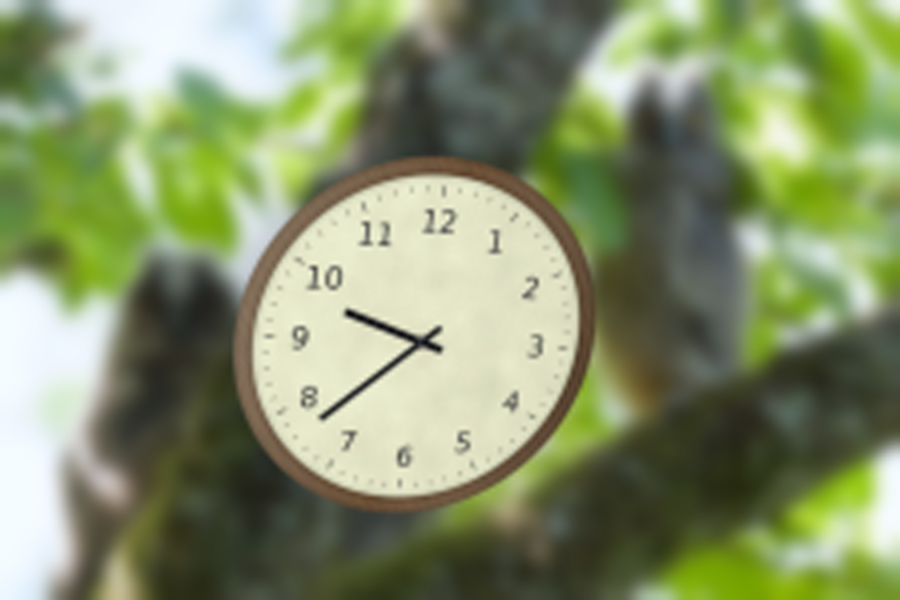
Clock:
9 h 38 min
